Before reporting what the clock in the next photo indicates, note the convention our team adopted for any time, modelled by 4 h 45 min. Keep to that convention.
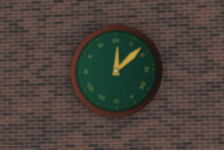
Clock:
12 h 08 min
